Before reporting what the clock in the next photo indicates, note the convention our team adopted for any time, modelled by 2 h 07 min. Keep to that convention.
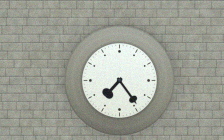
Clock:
7 h 24 min
